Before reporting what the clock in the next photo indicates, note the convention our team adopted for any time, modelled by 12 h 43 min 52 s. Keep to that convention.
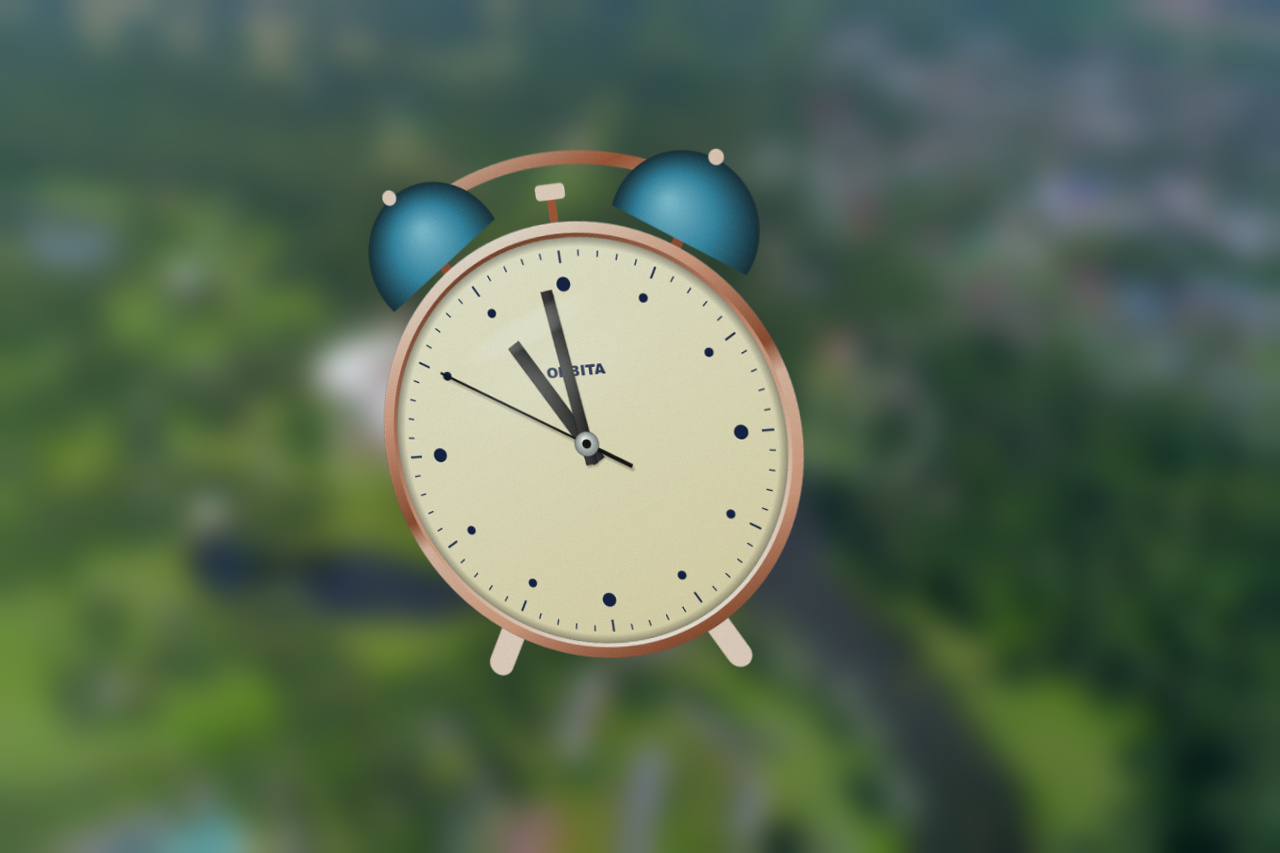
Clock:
10 h 58 min 50 s
